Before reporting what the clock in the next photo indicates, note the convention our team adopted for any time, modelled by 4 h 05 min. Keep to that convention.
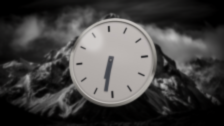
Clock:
6 h 32 min
